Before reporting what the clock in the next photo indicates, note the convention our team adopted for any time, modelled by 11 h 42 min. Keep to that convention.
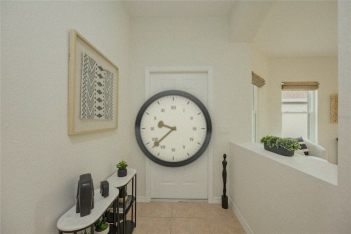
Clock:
9 h 38 min
